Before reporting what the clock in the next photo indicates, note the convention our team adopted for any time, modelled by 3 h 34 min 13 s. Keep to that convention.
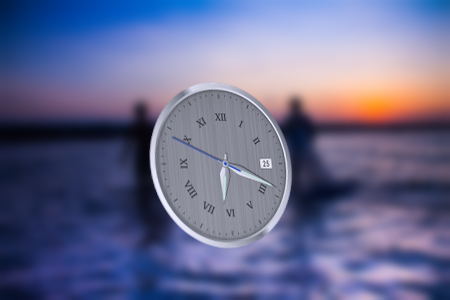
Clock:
6 h 18 min 49 s
